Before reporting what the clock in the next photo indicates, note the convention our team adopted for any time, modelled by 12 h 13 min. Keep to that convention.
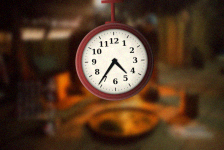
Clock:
4 h 36 min
